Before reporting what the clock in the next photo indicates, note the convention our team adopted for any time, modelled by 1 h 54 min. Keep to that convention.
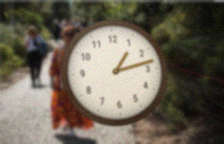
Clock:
1 h 13 min
